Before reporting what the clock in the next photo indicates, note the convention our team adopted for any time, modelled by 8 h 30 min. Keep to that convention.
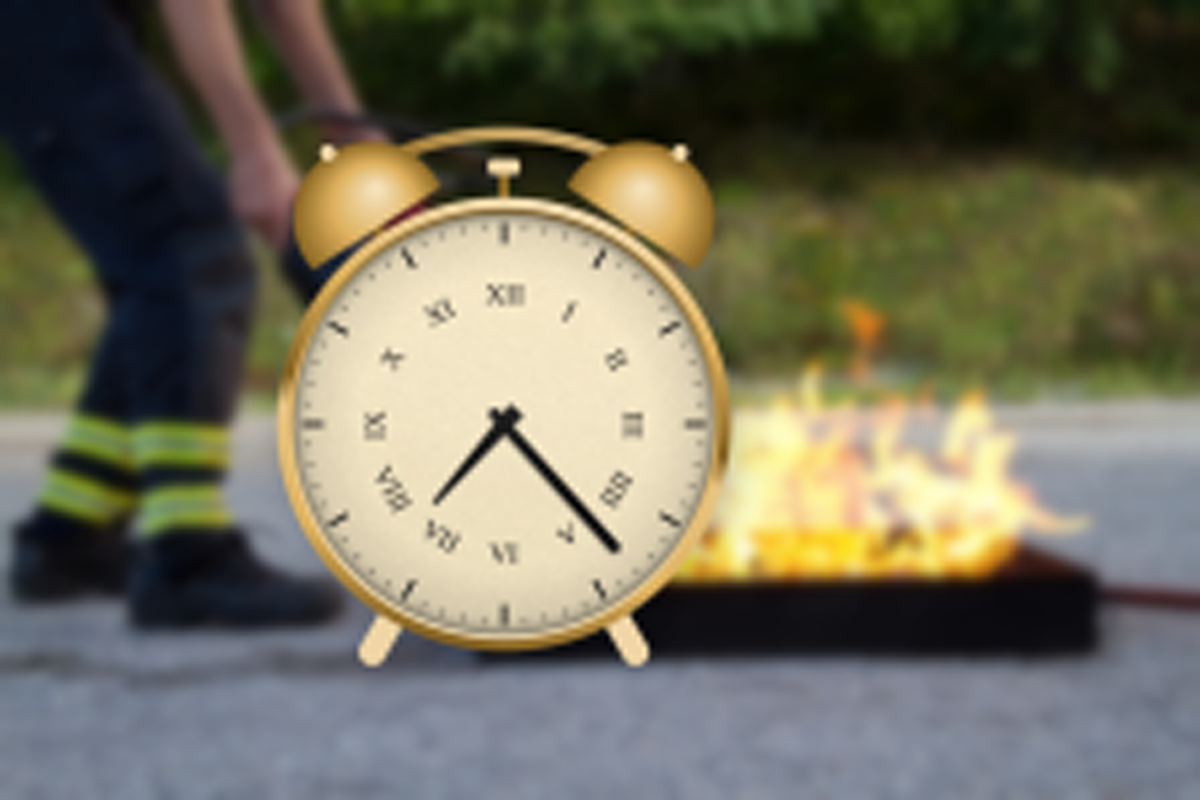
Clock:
7 h 23 min
